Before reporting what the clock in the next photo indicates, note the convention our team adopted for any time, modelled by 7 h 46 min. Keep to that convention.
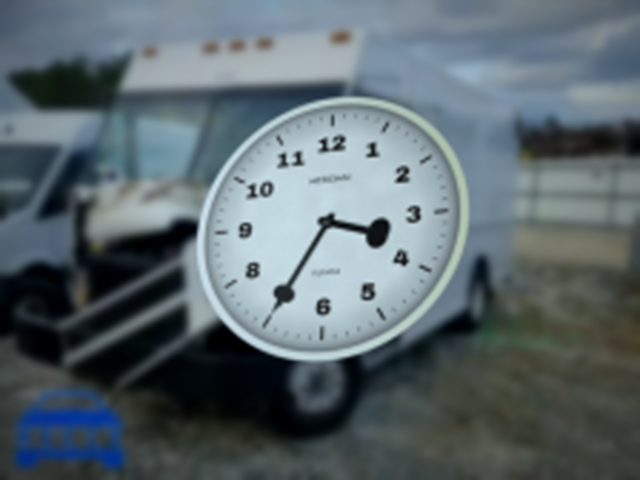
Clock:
3 h 35 min
